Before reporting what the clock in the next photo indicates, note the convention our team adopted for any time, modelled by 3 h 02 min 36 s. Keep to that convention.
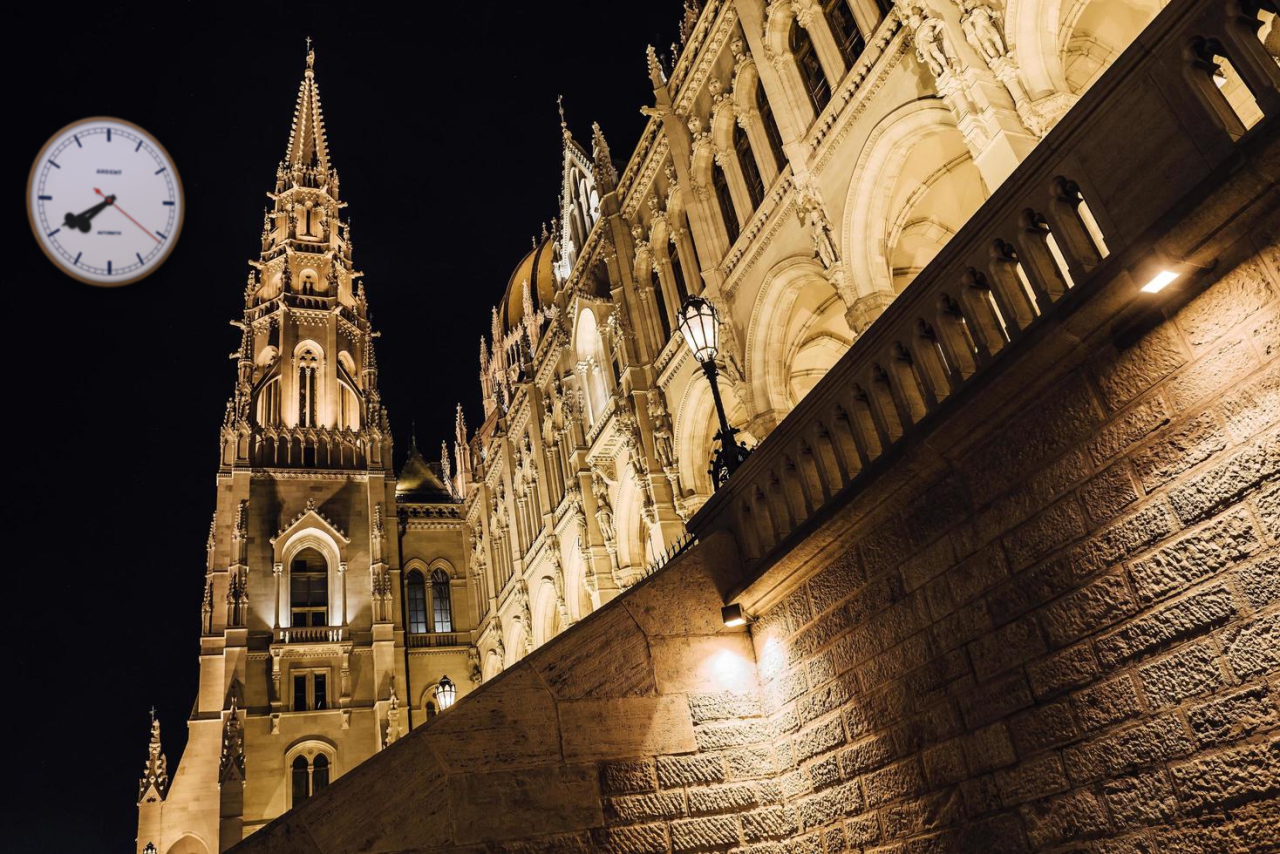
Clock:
7 h 40 min 21 s
